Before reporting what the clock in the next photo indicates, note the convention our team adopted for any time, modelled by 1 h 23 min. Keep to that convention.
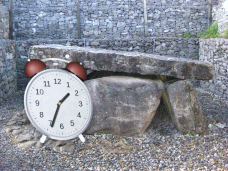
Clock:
1 h 34 min
